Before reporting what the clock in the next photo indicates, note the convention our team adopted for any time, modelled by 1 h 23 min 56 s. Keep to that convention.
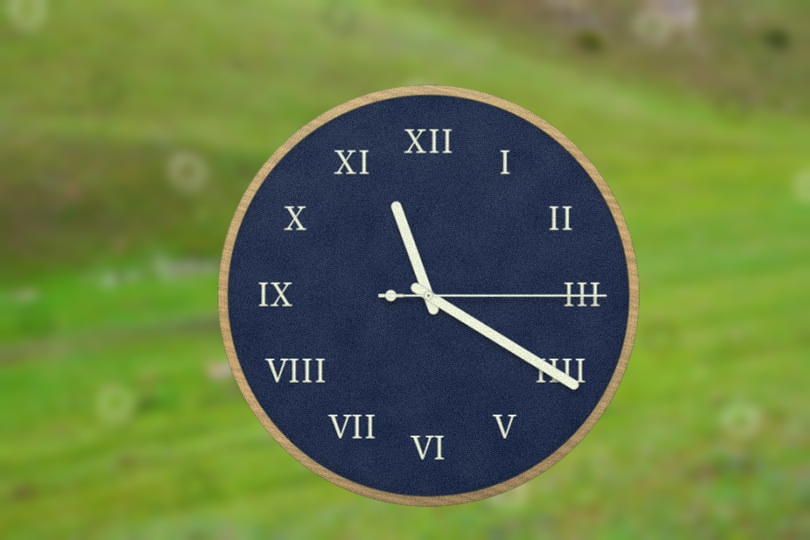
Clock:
11 h 20 min 15 s
